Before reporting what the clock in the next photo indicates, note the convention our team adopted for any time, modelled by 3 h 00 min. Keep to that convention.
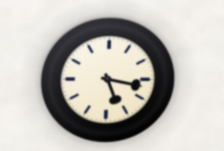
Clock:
5 h 17 min
